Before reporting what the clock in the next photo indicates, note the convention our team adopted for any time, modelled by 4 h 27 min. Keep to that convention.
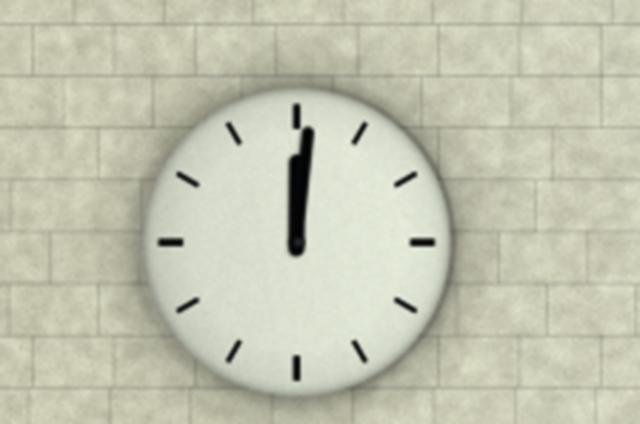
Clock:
12 h 01 min
